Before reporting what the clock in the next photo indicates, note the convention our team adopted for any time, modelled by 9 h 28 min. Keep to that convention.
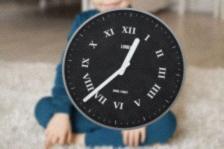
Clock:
12 h 37 min
